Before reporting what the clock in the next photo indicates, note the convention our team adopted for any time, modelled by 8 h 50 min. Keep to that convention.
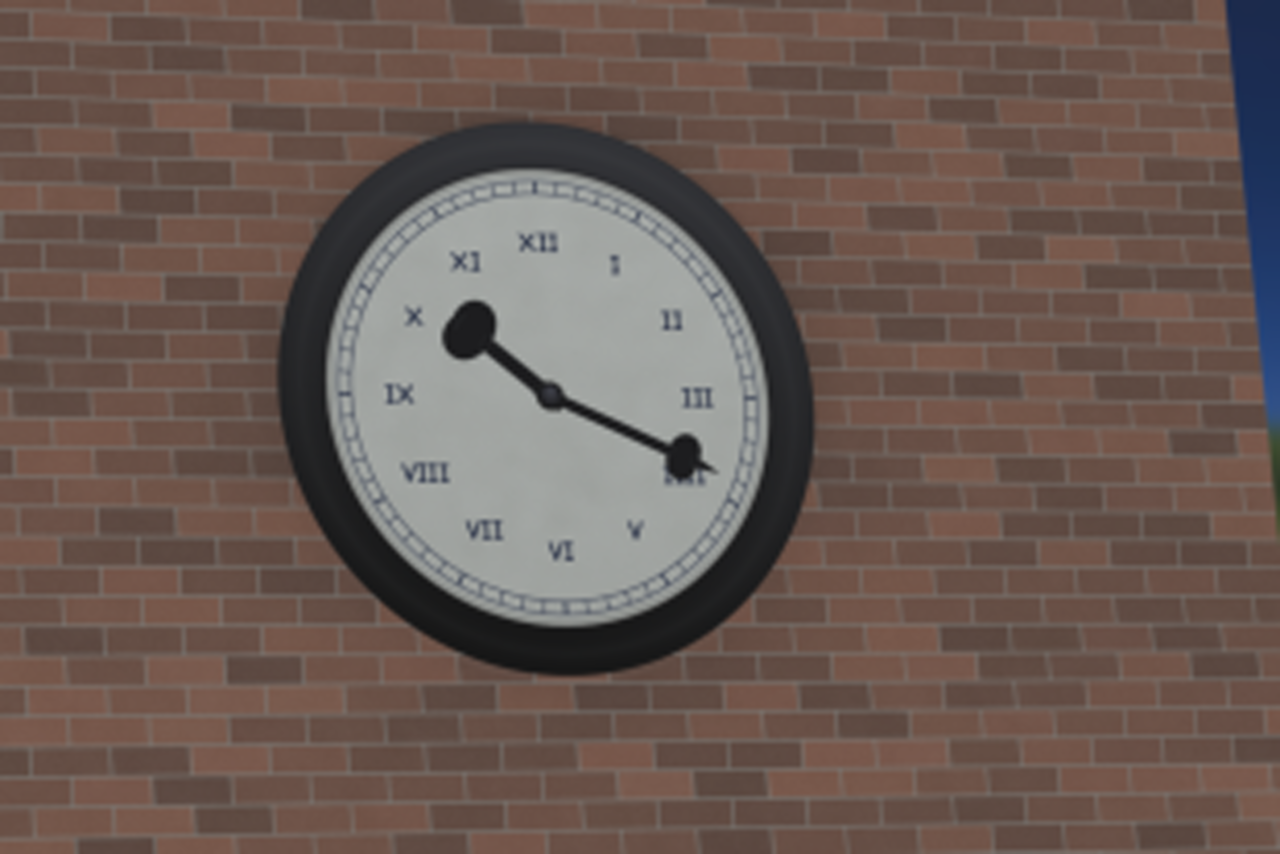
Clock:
10 h 19 min
